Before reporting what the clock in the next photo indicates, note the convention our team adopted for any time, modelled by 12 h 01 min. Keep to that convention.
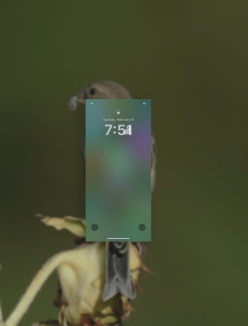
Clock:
7 h 51 min
